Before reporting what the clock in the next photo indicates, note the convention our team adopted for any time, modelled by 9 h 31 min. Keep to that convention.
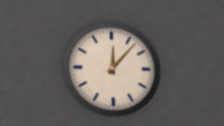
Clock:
12 h 07 min
